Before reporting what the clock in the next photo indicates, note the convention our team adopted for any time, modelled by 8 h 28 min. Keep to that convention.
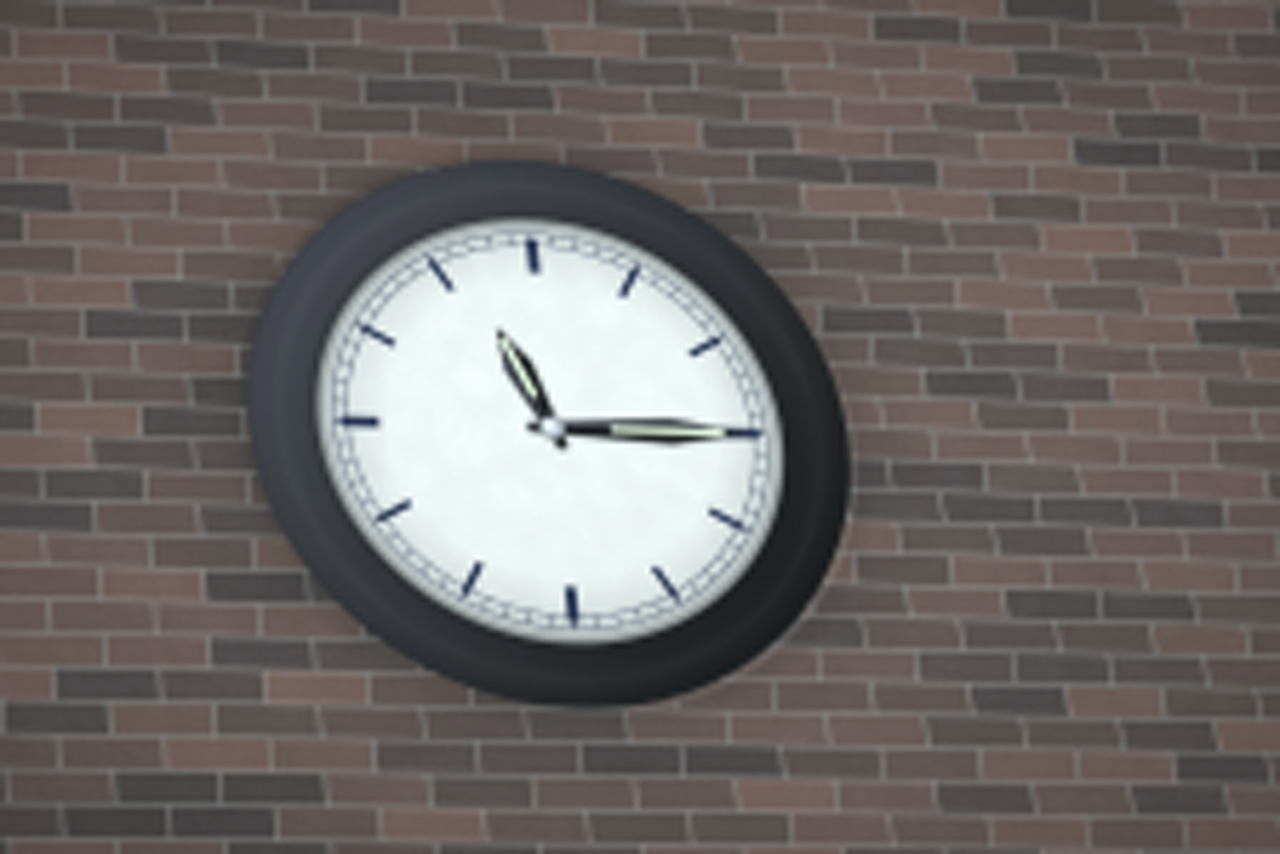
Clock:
11 h 15 min
